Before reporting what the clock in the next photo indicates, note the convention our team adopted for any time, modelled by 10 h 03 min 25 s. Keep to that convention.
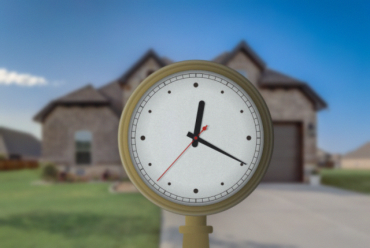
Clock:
12 h 19 min 37 s
